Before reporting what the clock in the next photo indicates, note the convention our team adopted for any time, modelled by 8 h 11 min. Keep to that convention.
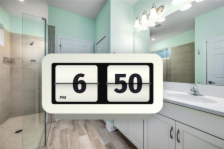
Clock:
6 h 50 min
